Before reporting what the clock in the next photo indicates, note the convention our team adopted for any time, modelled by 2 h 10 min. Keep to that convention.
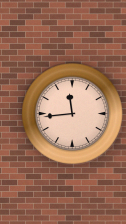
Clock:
11 h 44 min
